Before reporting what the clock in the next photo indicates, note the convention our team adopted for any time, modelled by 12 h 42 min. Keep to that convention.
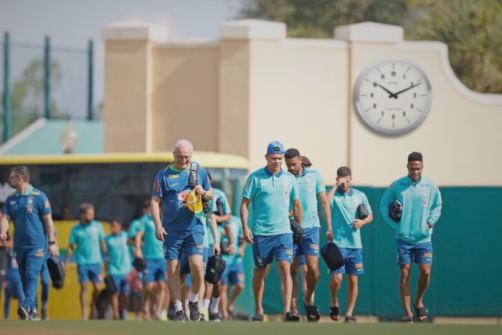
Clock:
10 h 11 min
